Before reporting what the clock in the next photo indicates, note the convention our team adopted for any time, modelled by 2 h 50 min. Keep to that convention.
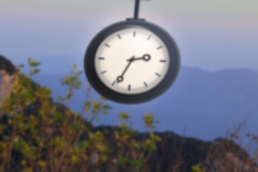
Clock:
2 h 34 min
